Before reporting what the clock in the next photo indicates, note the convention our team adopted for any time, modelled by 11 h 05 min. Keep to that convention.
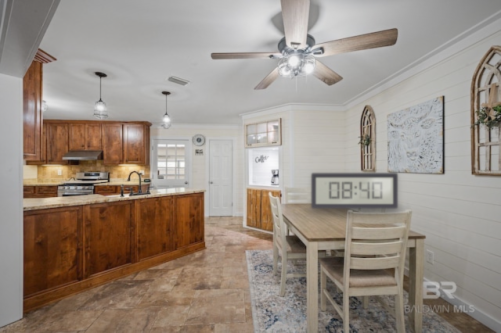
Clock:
8 h 40 min
